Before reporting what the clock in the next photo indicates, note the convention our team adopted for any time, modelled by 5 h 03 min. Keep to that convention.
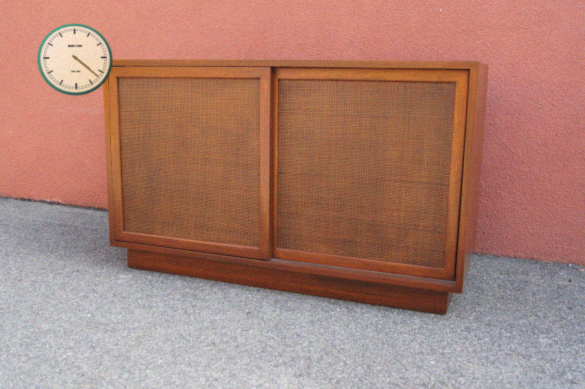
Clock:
4 h 22 min
